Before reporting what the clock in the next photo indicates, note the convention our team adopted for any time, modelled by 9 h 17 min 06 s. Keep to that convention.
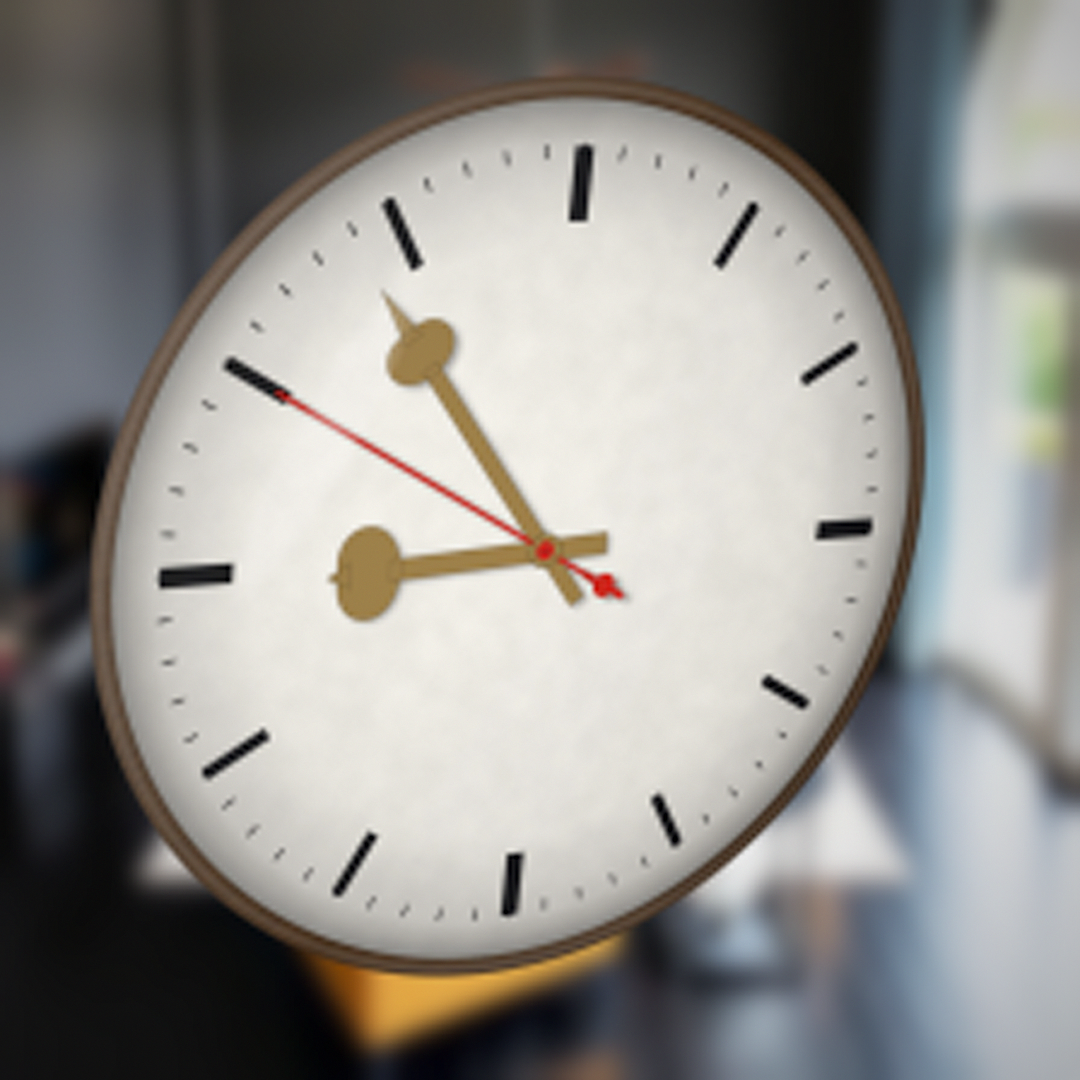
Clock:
8 h 53 min 50 s
